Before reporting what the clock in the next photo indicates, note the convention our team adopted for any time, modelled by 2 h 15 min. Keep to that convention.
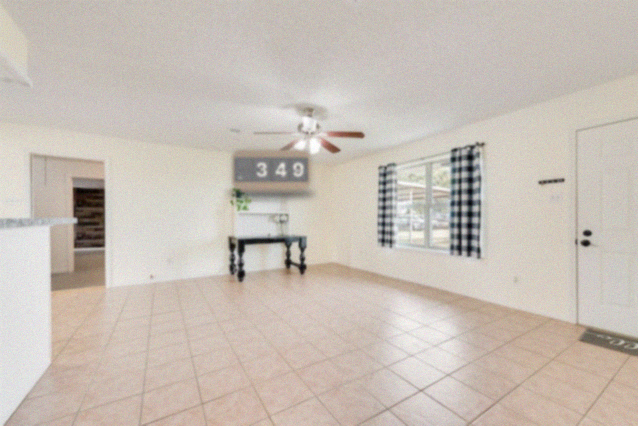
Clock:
3 h 49 min
